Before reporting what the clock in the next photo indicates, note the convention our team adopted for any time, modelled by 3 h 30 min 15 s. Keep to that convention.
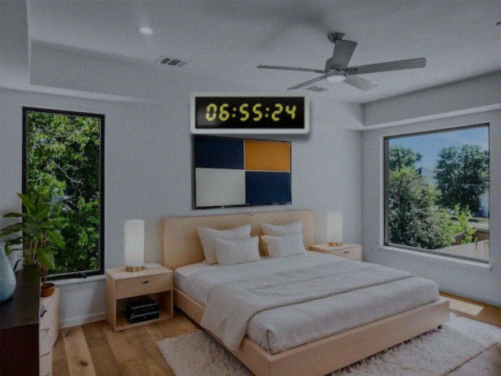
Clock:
6 h 55 min 24 s
